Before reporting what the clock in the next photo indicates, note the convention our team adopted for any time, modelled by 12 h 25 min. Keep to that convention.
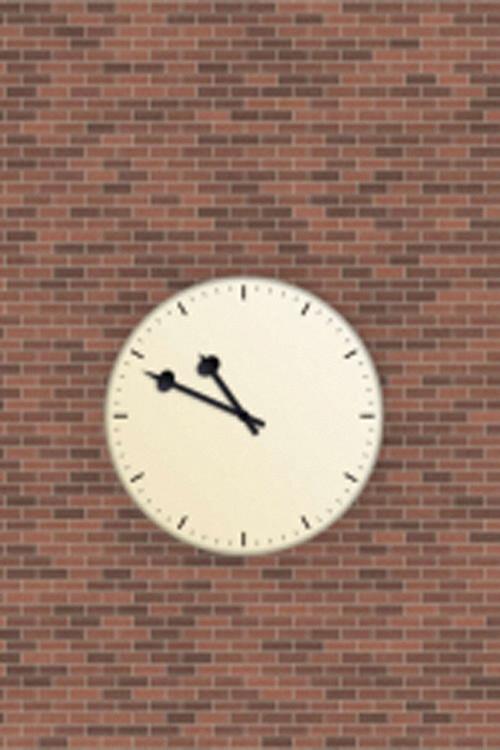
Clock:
10 h 49 min
